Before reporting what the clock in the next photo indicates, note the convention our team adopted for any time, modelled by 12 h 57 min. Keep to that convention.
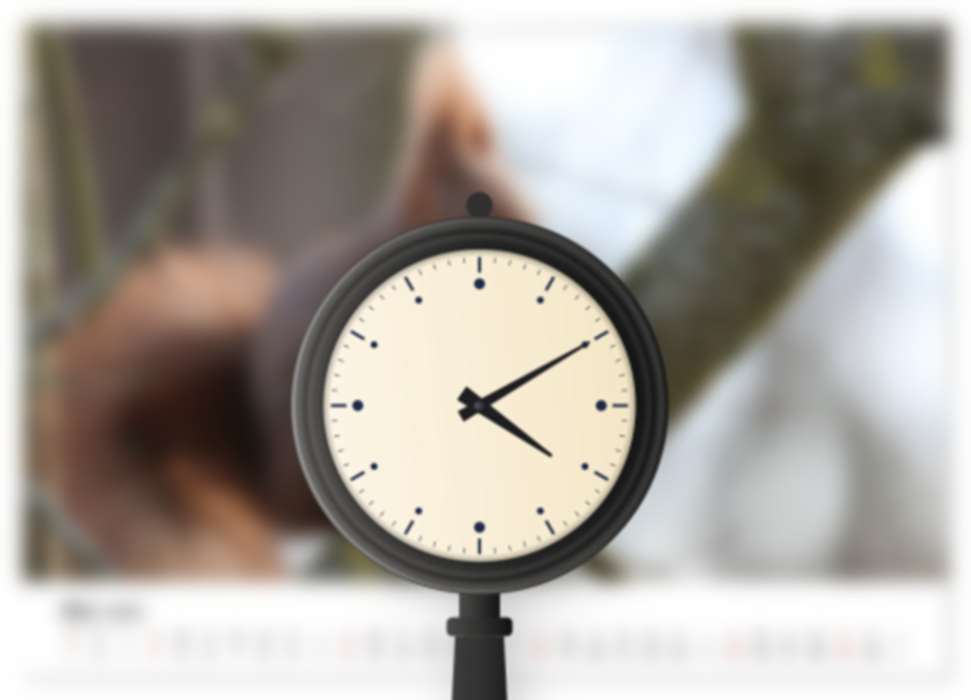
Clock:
4 h 10 min
